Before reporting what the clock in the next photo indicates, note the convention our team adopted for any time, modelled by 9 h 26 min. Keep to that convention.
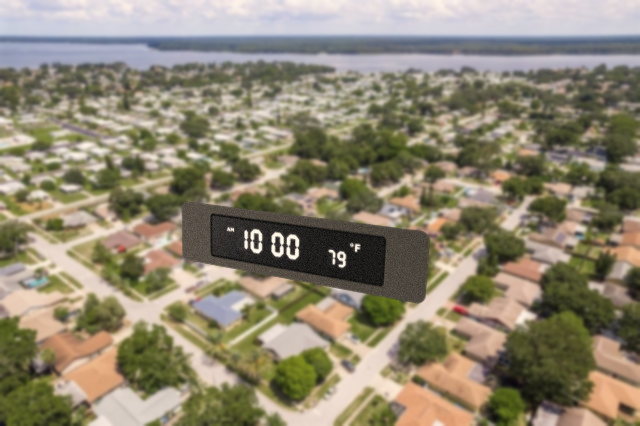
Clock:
10 h 00 min
